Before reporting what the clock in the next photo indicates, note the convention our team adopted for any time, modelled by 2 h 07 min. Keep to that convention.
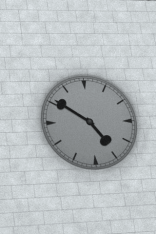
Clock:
4 h 51 min
